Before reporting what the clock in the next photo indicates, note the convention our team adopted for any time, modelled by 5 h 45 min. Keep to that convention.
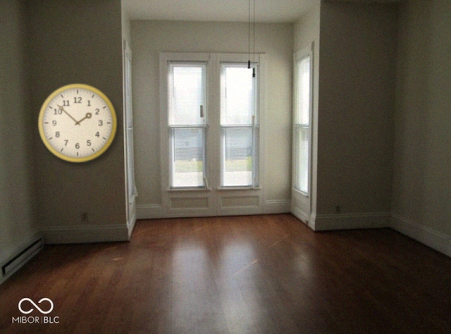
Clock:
1 h 52 min
